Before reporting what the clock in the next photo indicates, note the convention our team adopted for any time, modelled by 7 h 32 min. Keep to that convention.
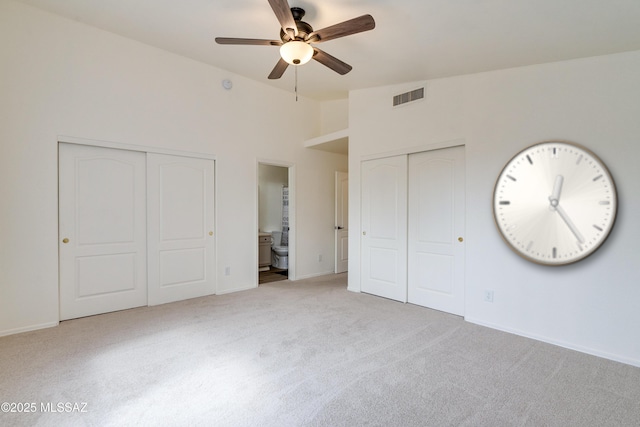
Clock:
12 h 24 min
